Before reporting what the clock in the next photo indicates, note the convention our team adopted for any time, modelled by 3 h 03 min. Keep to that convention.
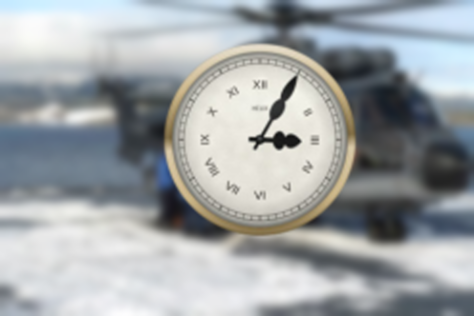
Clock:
3 h 05 min
